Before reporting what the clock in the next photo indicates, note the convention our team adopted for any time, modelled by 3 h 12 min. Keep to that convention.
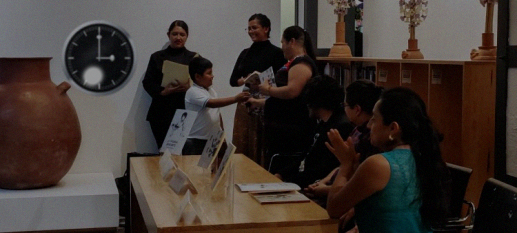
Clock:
3 h 00 min
